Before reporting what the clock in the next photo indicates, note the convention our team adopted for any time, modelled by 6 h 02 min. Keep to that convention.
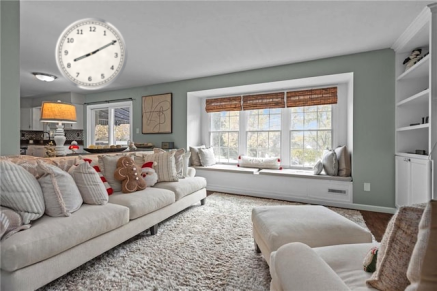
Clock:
8 h 10 min
